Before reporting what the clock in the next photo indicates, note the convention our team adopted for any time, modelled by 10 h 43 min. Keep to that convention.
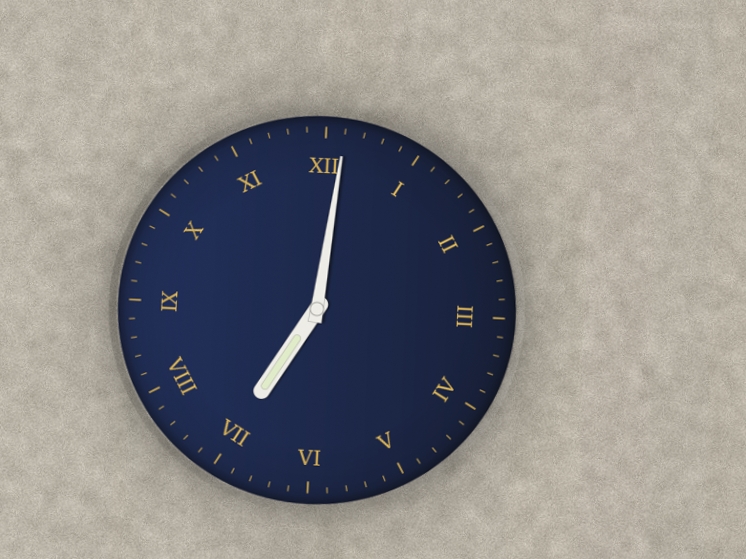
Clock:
7 h 01 min
